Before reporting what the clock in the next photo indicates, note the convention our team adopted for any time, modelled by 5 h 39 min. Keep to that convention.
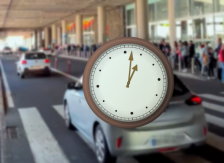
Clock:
1 h 02 min
